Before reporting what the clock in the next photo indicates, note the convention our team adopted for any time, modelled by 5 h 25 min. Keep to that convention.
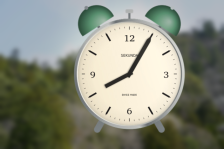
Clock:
8 h 05 min
